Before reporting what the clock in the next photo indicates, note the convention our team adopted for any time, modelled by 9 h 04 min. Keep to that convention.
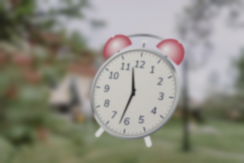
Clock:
11 h 32 min
